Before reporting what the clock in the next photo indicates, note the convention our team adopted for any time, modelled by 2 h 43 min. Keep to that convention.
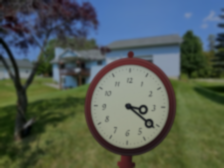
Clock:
3 h 21 min
